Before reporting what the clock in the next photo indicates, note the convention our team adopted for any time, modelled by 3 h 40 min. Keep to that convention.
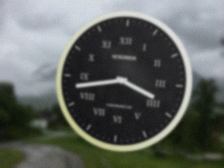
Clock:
3 h 43 min
